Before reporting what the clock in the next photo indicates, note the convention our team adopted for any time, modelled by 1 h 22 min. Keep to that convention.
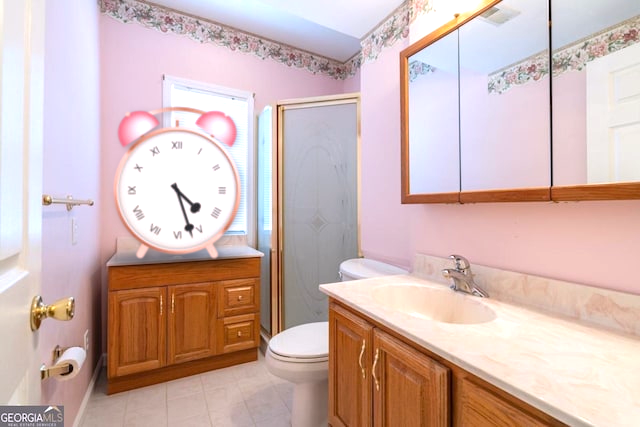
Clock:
4 h 27 min
